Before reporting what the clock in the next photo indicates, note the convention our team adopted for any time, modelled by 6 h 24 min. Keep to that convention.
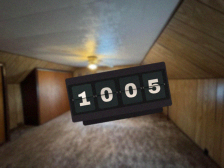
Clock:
10 h 05 min
